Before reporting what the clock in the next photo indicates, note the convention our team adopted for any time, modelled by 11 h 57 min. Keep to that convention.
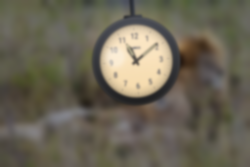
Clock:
11 h 09 min
